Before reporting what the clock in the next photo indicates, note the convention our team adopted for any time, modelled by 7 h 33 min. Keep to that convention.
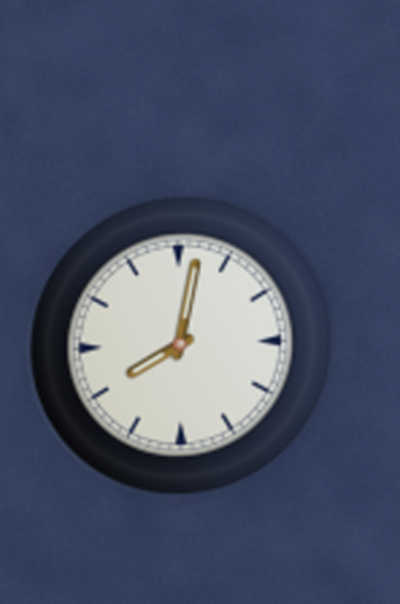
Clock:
8 h 02 min
